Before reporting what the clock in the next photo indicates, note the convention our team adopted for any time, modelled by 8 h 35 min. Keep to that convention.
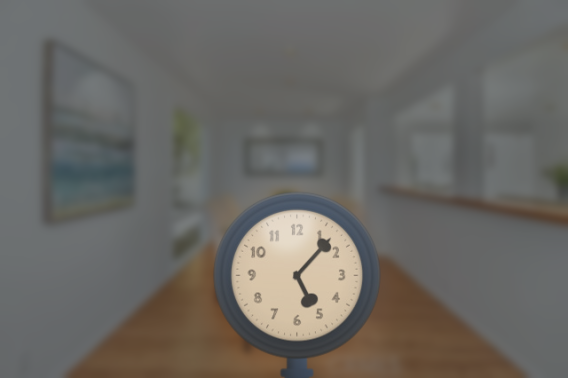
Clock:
5 h 07 min
